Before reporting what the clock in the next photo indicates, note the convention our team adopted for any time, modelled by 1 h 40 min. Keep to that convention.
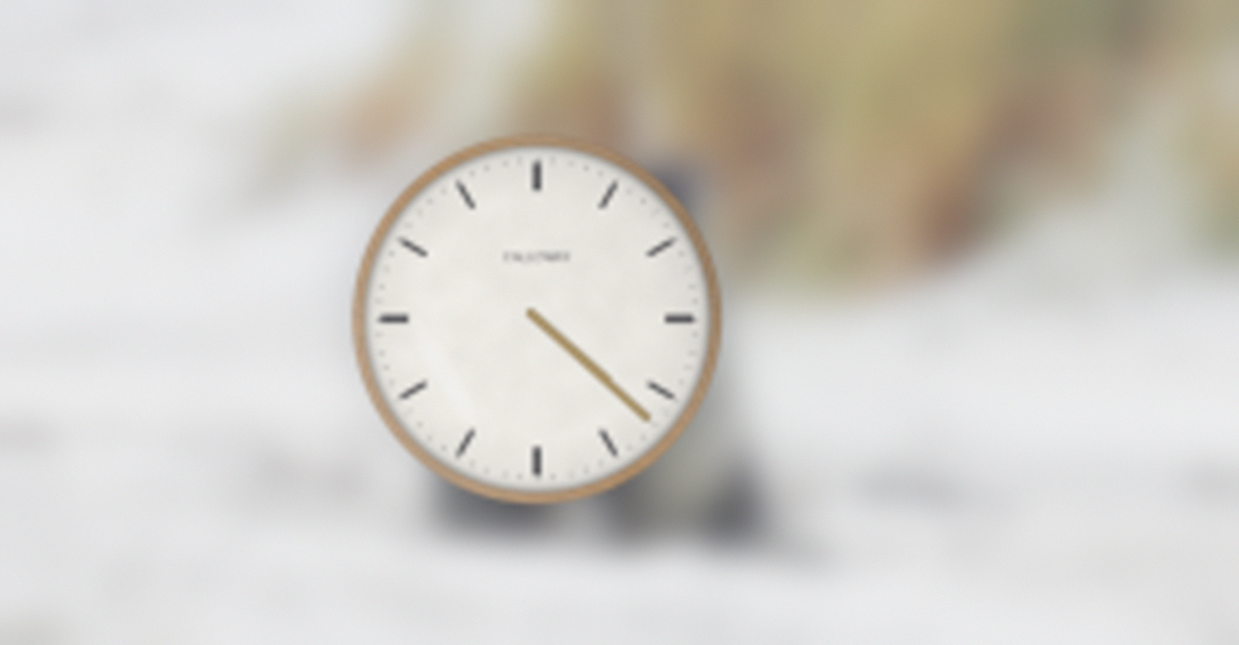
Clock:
4 h 22 min
